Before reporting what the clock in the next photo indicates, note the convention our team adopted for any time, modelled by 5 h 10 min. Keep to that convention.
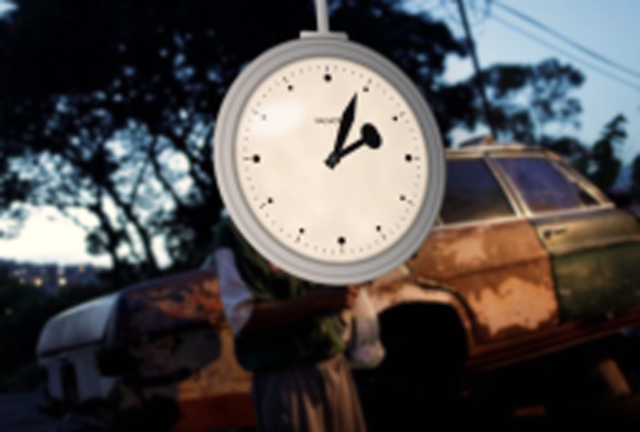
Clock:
2 h 04 min
